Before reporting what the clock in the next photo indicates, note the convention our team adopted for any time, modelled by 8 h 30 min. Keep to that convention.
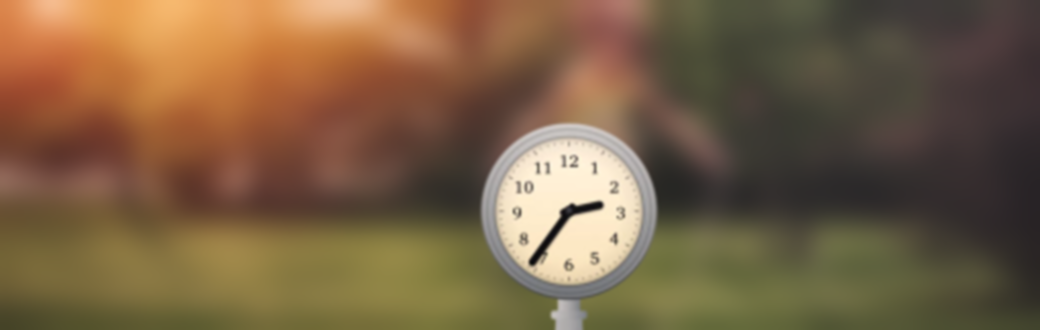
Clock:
2 h 36 min
